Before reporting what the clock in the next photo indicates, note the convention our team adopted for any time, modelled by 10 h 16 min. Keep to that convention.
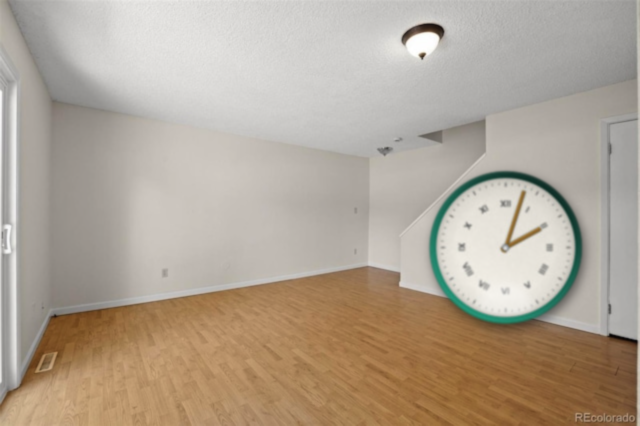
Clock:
2 h 03 min
